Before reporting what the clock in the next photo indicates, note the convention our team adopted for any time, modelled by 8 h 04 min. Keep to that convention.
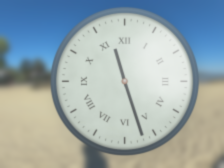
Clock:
11 h 27 min
